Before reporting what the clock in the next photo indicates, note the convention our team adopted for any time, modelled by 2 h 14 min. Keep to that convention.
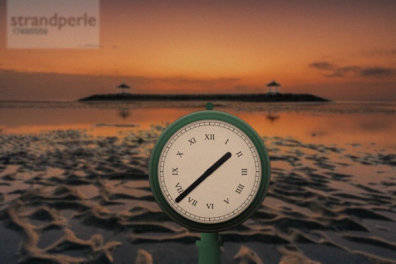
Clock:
1 h 38 min
